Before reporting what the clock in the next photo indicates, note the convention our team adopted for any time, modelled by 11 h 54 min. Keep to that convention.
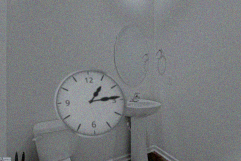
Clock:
1 h 14 min
